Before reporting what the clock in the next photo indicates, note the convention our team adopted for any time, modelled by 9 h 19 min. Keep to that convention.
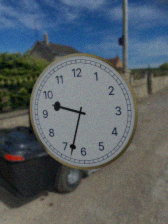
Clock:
9 h 33 min
